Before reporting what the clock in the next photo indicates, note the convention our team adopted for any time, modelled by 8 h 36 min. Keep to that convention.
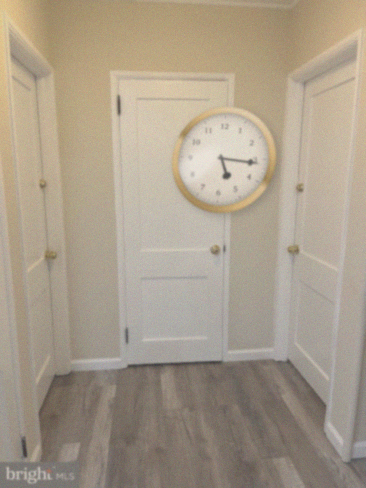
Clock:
5 h 16 min
